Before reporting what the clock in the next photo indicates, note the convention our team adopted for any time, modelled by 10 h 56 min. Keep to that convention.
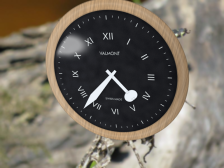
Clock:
4 h 37 min
